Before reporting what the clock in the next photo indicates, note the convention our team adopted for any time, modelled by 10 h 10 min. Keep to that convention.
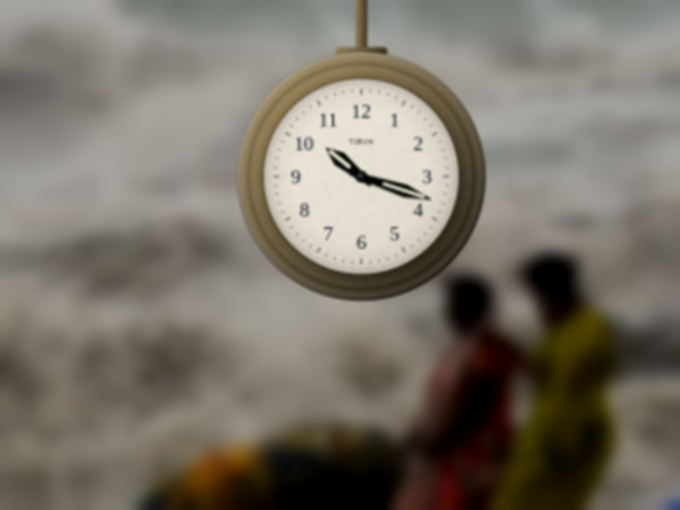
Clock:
10 h 18 min
